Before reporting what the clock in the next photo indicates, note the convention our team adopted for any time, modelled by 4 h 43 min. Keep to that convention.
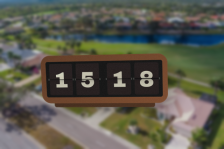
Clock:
15 h 18 min
